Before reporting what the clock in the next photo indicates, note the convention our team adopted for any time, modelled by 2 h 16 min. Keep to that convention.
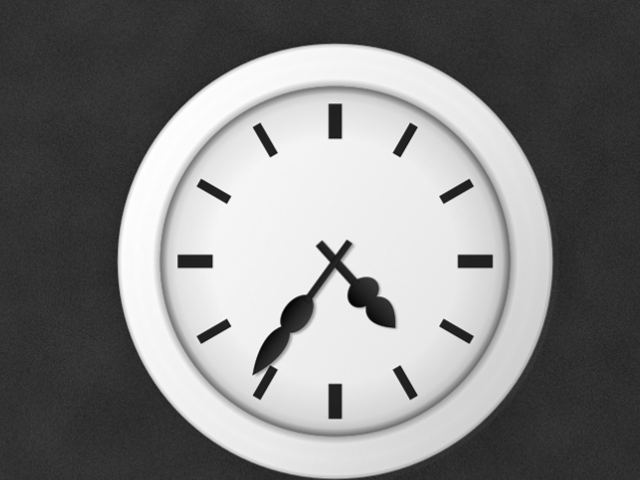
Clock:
4 h 36 min
